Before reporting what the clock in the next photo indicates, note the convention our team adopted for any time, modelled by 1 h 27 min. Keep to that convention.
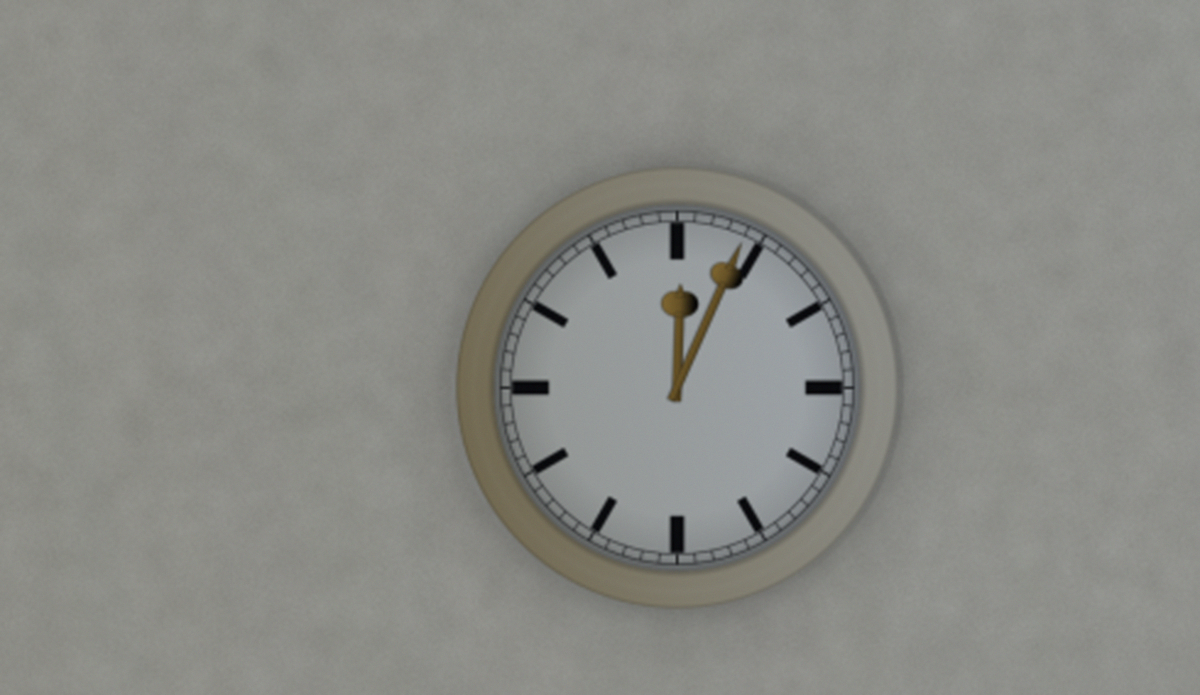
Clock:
12 h 04 min
